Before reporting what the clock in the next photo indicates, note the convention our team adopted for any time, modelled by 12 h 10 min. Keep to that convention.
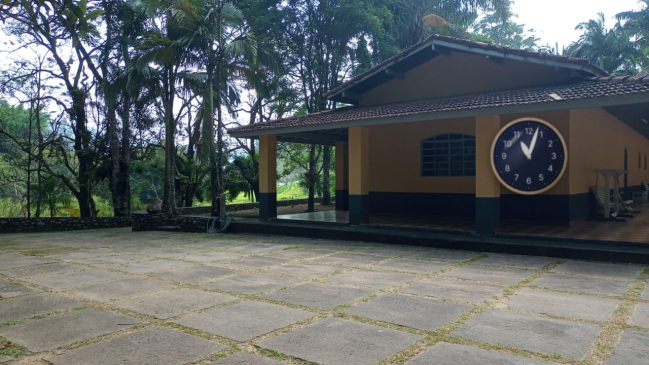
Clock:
11 h 03 min
